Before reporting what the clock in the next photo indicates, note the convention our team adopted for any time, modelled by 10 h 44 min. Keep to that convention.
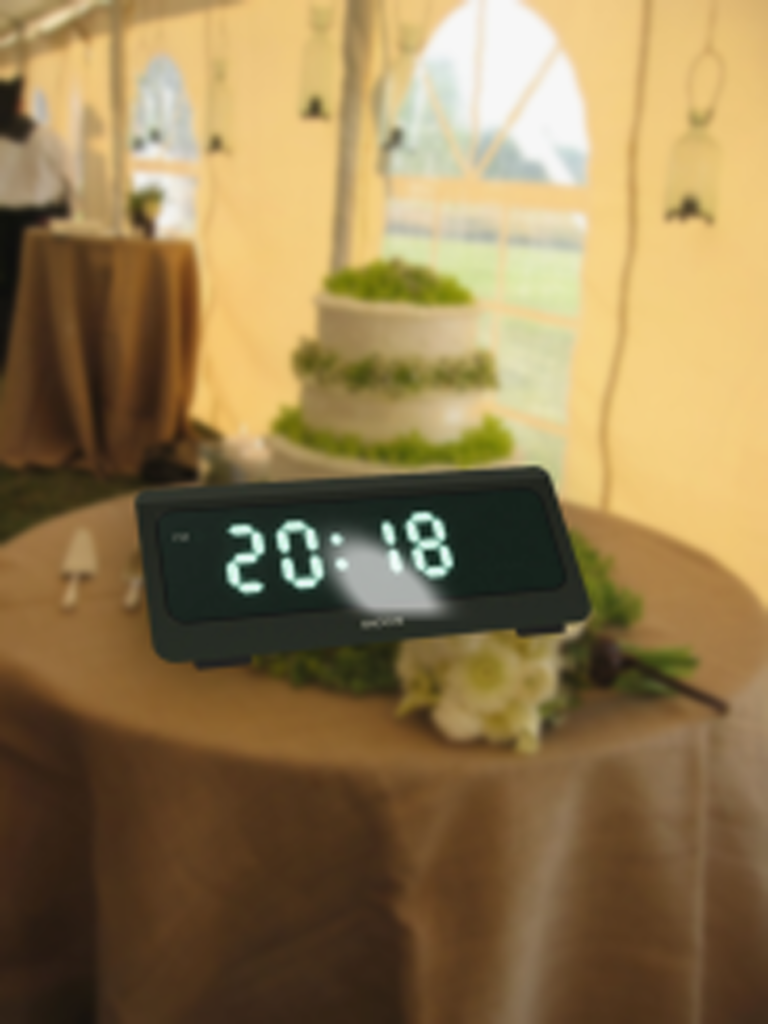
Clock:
20 h 18 min
